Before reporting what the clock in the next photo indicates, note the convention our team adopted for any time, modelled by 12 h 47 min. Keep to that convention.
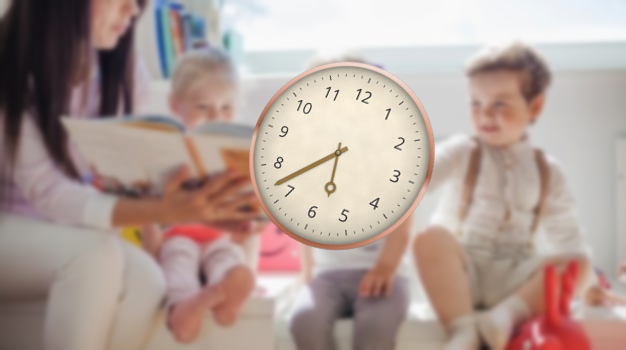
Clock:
5 h 37 min
